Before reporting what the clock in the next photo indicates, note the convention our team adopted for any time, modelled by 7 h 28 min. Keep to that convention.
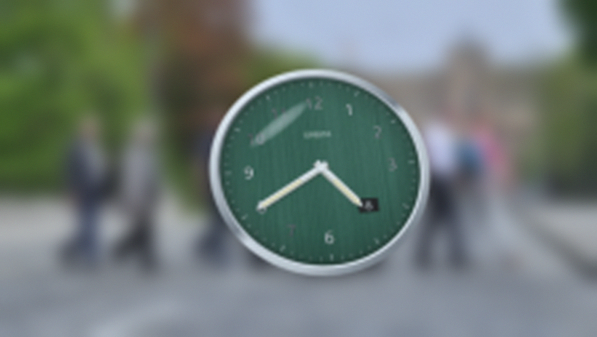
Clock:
4 h 40 min
